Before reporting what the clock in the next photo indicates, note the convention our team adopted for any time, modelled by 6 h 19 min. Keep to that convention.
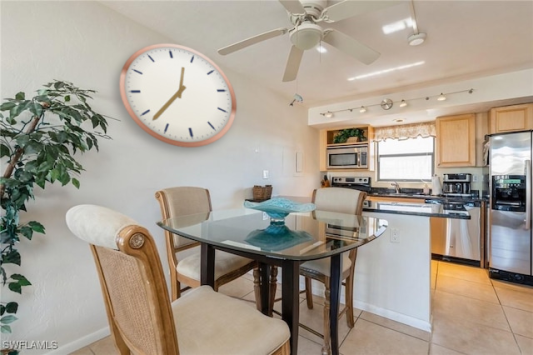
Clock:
12 h 38 min
